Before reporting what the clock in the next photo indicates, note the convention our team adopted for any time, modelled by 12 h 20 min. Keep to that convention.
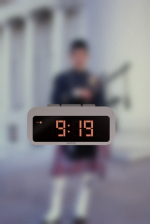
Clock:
9 h 19 min
